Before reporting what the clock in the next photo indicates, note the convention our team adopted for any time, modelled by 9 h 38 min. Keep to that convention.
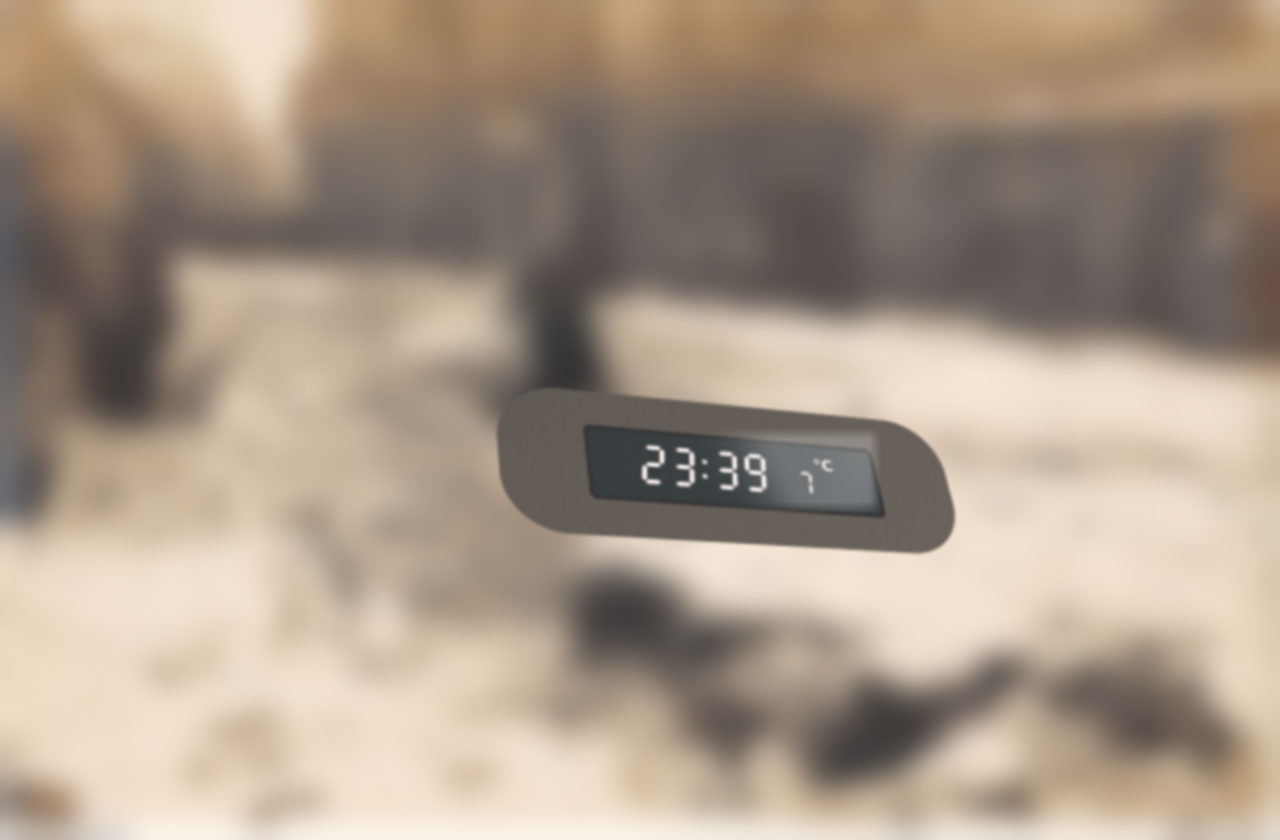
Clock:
23 h 39 min
